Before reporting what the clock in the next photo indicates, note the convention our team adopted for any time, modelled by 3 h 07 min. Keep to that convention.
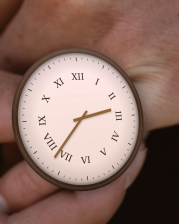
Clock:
2 h 37 min
